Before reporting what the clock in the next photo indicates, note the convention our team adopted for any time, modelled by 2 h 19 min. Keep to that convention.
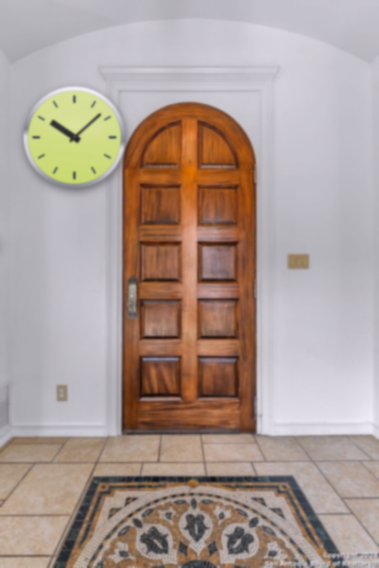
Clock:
10 h 08 min
